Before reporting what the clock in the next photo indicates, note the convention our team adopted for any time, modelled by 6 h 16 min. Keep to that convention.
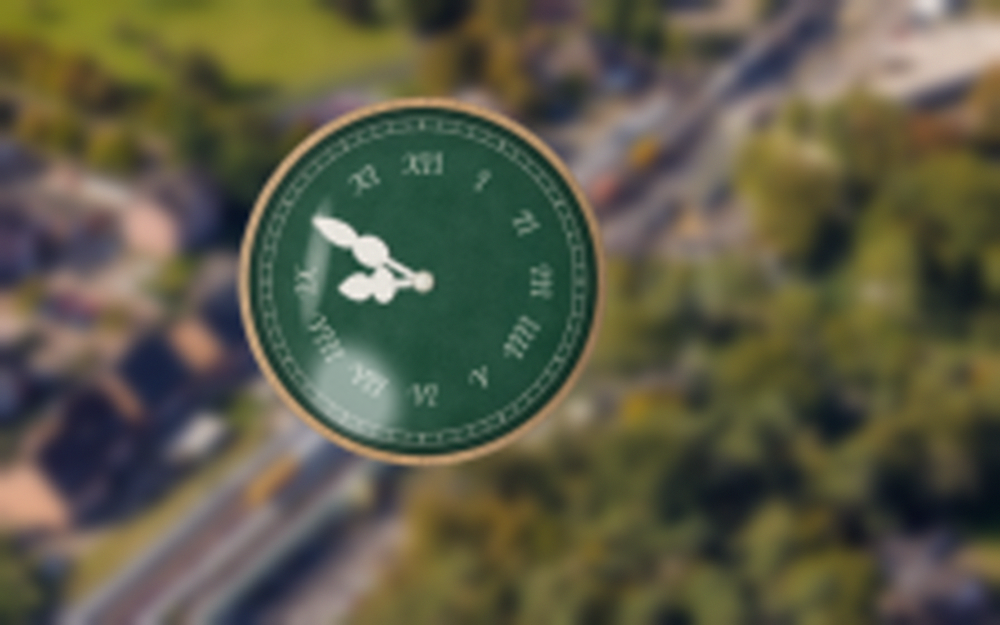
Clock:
8 h 50 min
